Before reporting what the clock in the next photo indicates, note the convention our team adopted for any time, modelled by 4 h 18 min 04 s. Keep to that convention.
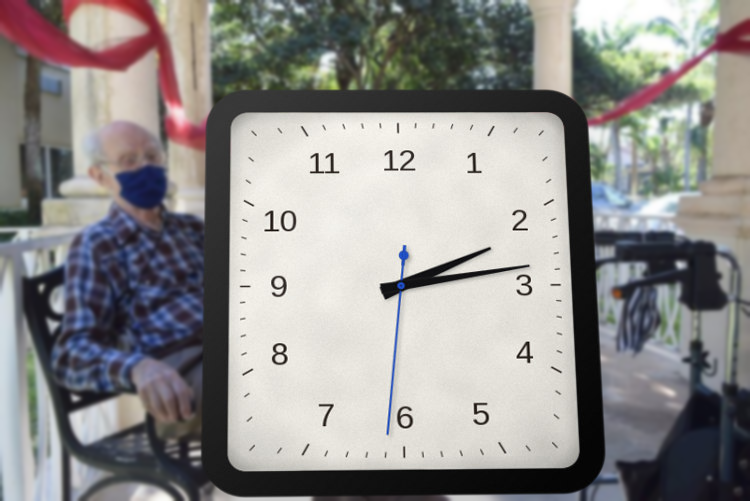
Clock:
2 h 13 min 31 s
